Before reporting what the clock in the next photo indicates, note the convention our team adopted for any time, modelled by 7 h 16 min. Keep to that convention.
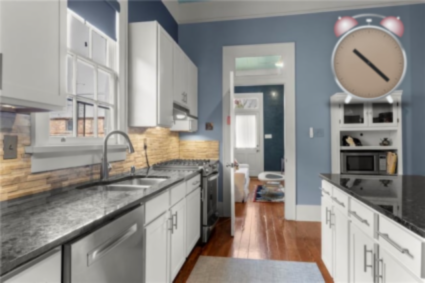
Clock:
10 h 22 min
